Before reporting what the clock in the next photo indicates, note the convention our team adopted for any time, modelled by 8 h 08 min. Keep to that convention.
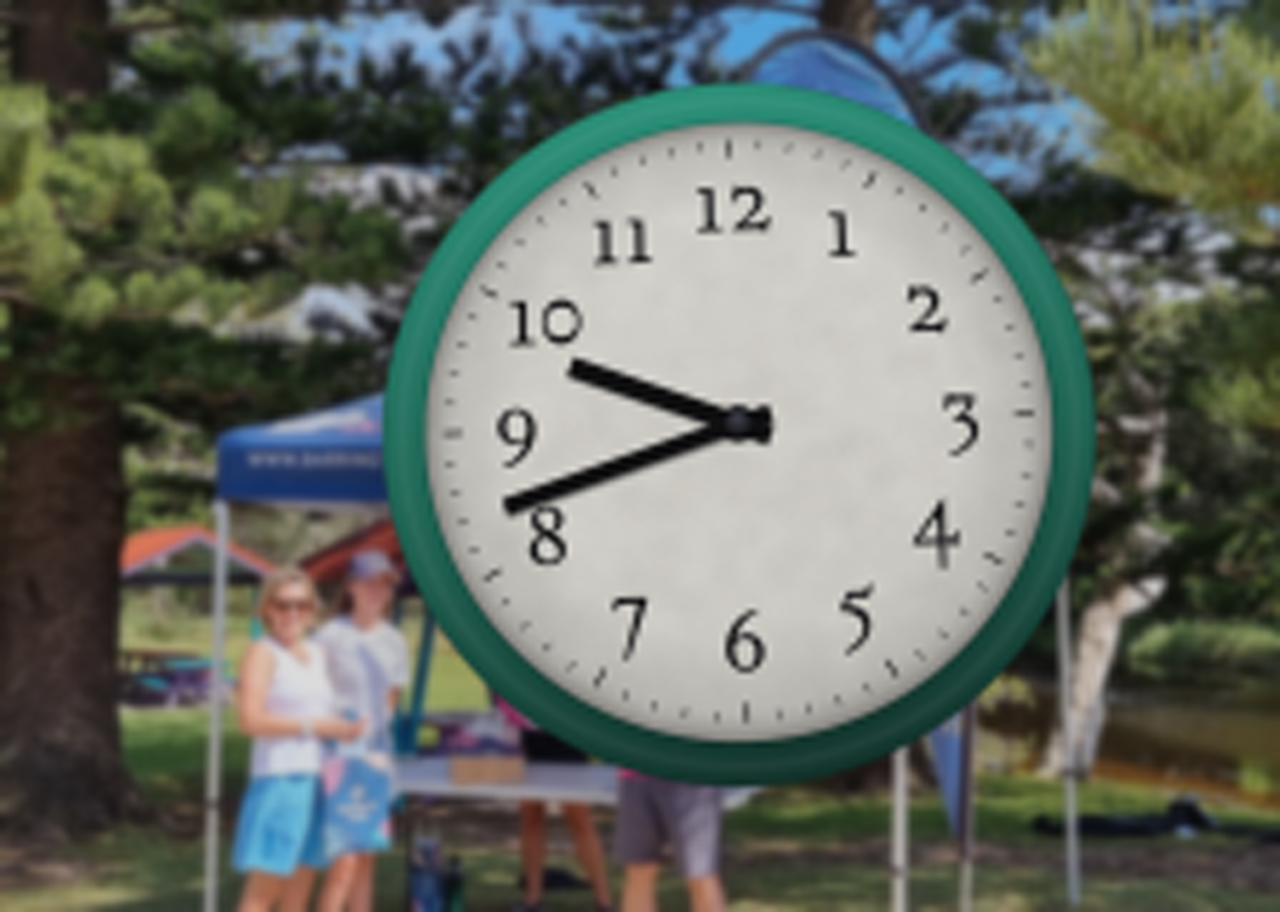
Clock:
9 h 42 min
